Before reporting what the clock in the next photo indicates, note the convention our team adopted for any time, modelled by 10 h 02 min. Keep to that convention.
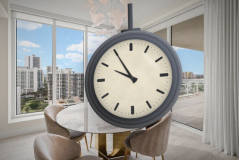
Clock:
9 h 55 min
